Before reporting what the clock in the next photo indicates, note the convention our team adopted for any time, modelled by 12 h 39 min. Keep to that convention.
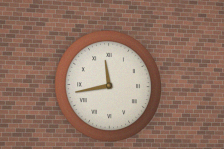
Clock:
11 h 43 min
